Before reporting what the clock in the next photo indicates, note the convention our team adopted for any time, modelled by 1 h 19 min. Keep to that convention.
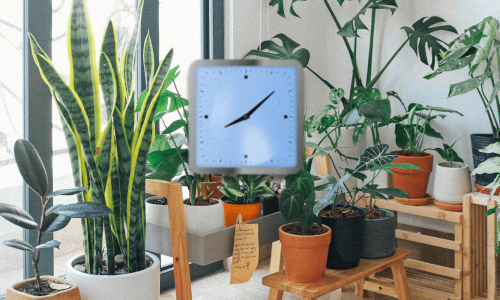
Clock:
8 h 08 min
